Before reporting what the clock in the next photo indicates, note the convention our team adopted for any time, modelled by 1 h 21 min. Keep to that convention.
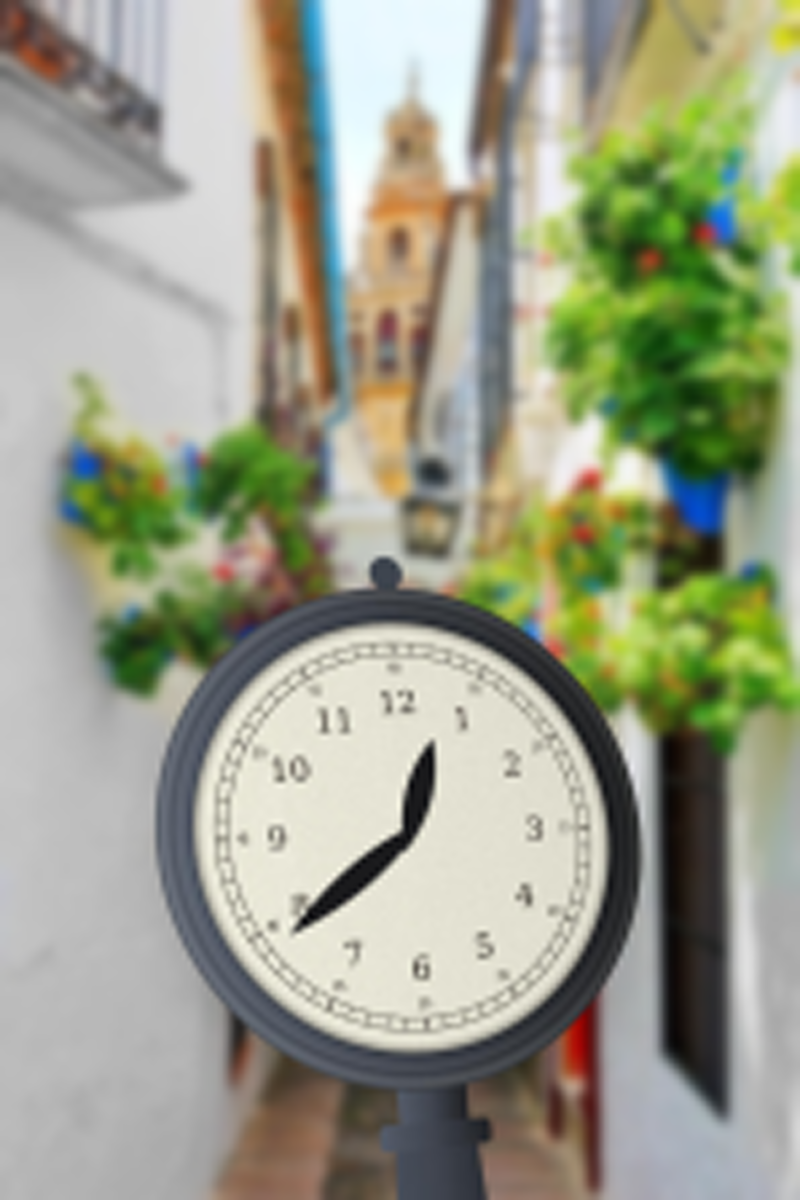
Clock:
12 h 39 min
